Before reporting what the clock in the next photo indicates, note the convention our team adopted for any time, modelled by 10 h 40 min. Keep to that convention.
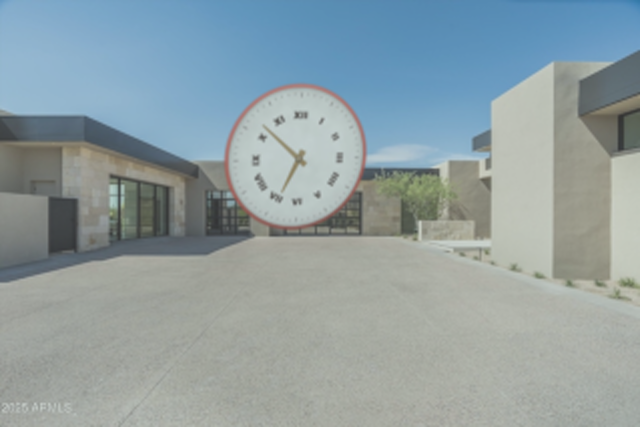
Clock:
6 h 52 min
